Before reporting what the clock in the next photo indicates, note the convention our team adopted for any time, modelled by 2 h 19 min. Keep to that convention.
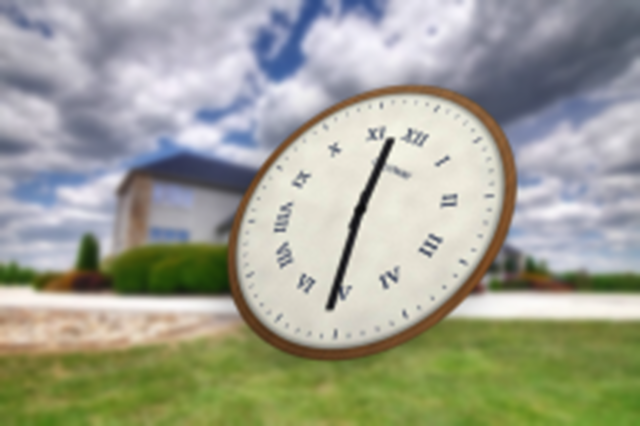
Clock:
11 h 26 min
